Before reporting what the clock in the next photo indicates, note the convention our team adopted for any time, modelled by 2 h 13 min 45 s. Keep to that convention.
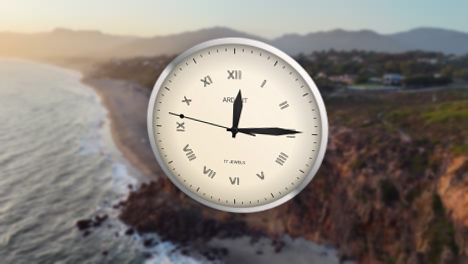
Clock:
12 h 14 min 47 s
